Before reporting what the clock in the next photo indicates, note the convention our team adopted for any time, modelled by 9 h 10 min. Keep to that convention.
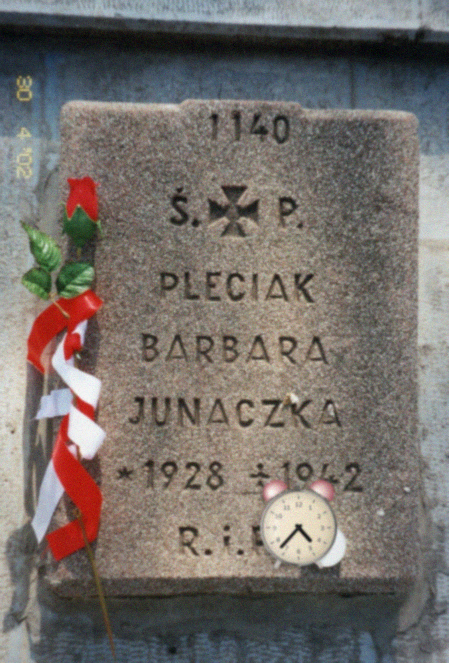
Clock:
4 h 37 min
